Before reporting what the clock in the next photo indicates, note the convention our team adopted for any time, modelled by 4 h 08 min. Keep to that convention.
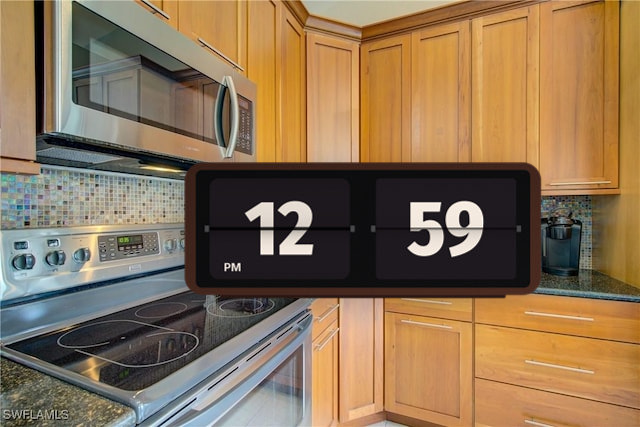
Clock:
12 h 59 min
